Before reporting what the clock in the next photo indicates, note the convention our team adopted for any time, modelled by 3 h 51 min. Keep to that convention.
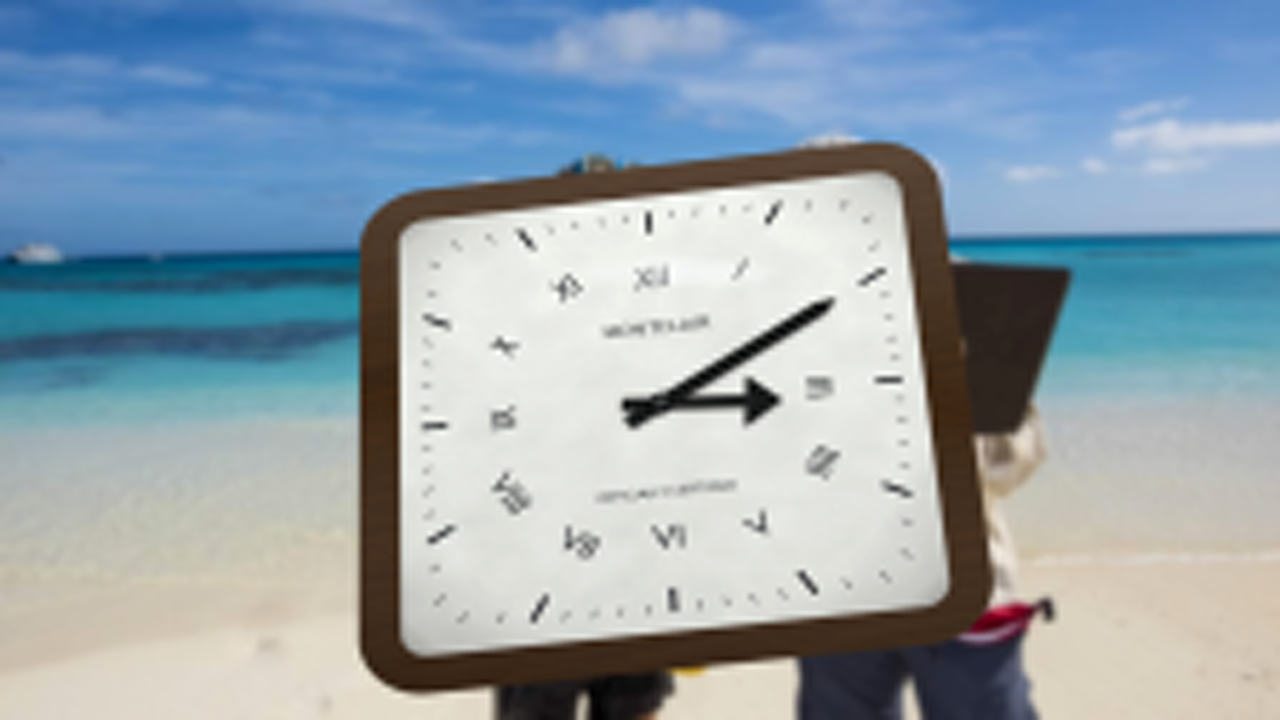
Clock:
3 h 10 min
